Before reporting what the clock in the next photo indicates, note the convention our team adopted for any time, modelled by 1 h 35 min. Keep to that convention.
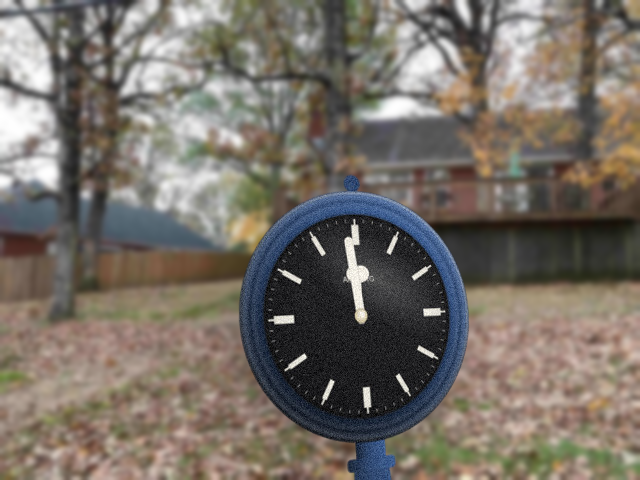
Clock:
11 h 59 min
